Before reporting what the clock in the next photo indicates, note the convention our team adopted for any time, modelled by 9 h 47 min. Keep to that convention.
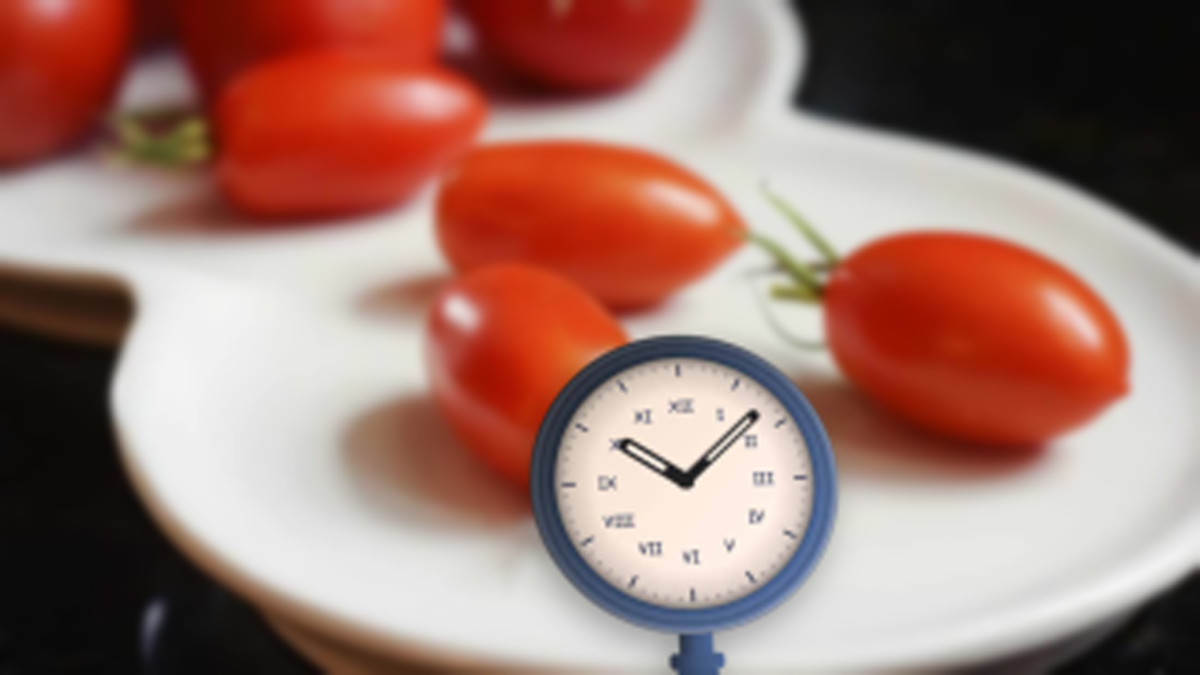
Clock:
10 h 08 min
